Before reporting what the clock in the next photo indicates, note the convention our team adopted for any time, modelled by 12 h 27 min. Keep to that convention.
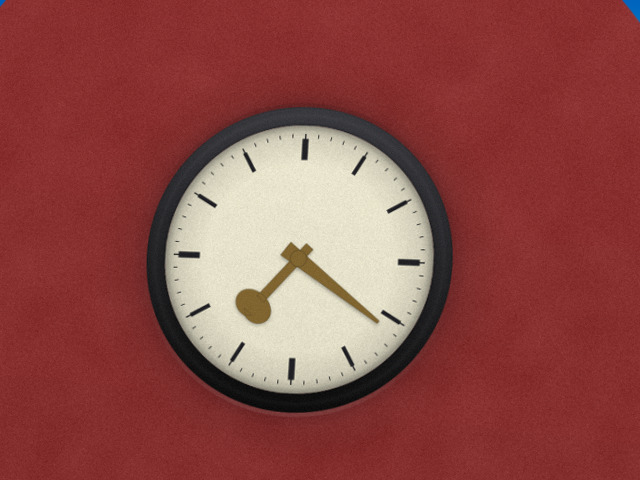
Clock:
7 h 21 min
